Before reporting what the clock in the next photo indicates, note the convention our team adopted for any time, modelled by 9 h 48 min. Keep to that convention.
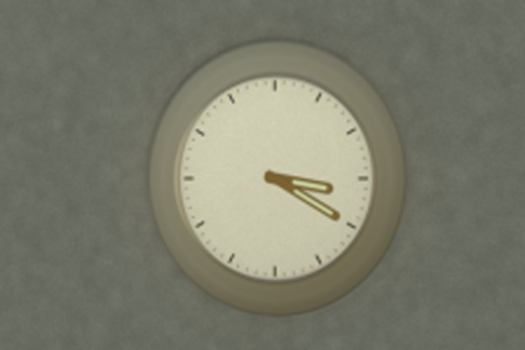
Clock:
3 h 20 min
